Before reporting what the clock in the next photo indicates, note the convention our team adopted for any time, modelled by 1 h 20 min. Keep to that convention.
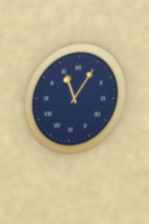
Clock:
11 h 05 min
